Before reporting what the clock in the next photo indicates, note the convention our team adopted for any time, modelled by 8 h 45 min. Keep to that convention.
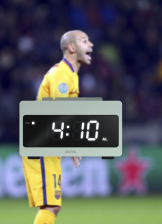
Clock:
4 h 10 min
